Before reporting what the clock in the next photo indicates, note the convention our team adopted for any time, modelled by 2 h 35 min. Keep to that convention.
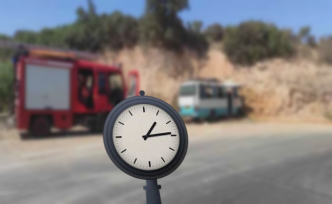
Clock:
1 h 14 min
